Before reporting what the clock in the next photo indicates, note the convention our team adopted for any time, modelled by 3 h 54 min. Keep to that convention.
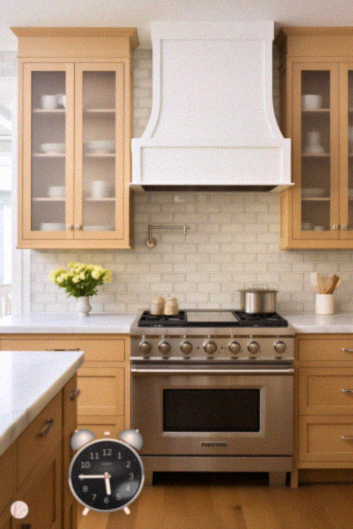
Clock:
5 h 45 min
